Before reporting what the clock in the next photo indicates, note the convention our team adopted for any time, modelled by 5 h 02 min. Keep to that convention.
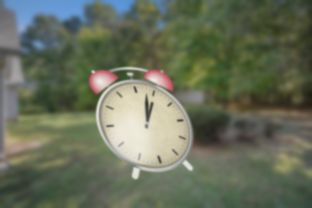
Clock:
1 h 03 min
